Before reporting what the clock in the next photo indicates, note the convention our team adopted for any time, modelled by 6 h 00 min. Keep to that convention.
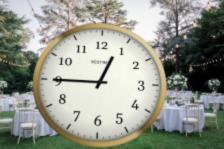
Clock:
12 h 45 min
